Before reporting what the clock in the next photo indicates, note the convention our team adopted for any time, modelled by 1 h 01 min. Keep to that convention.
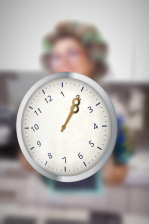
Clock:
2 h 10 min
